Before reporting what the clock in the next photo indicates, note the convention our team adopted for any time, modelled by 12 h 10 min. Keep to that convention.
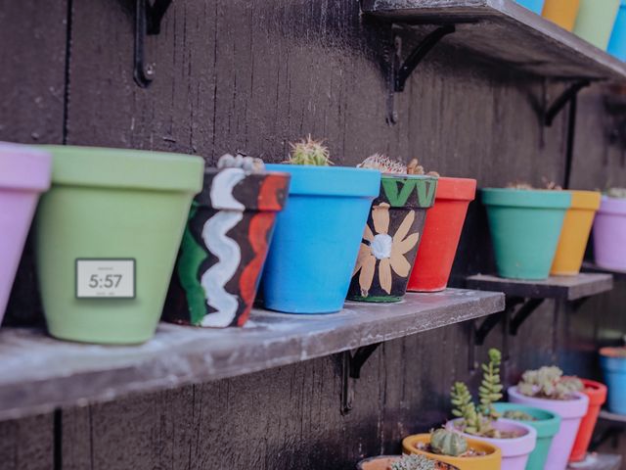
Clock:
5 h 57 min
